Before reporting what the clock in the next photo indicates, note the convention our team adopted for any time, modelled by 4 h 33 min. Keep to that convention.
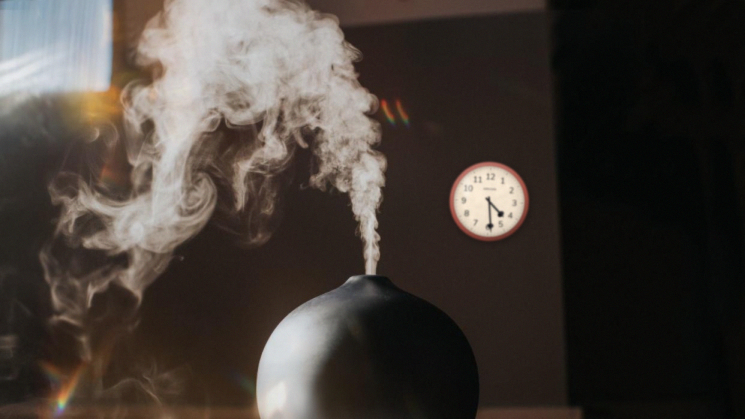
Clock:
4 h 29 min
